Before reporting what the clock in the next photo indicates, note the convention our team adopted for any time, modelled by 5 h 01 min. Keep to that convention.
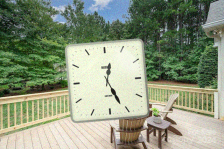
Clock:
12 h 26 min
